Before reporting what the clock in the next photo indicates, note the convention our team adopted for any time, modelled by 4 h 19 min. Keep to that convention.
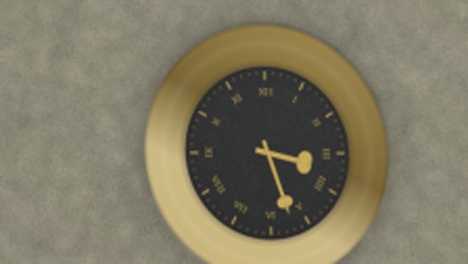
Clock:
3 h 27 min
